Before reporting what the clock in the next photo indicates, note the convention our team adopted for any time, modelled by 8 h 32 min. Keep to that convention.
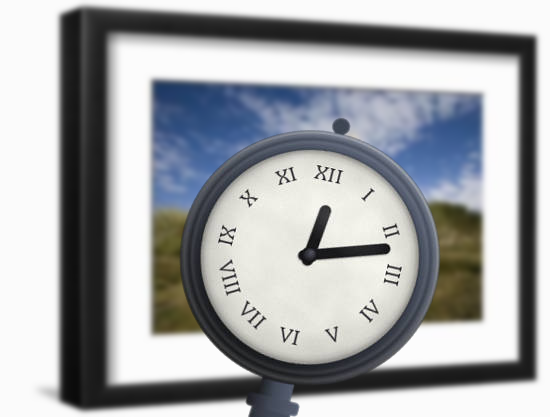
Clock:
12 h 12 min
